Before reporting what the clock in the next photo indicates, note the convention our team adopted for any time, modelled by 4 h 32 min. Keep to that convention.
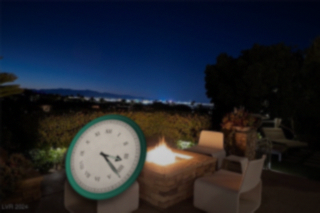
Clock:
3 h 22 min
